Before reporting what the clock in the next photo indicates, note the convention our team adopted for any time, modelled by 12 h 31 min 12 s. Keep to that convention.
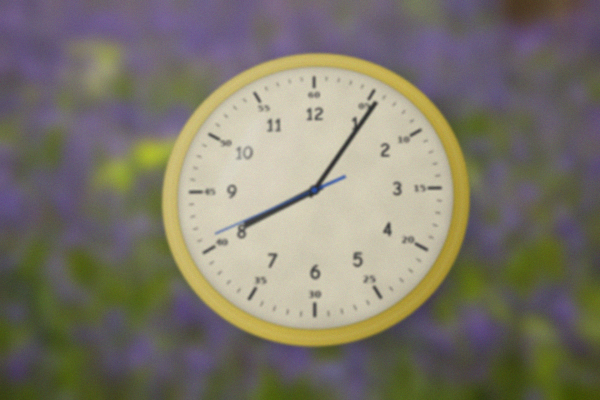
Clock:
8 h 05 min 41 s
